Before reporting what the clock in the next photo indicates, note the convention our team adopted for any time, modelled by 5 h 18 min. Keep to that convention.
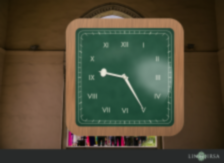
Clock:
9 h 25 min
